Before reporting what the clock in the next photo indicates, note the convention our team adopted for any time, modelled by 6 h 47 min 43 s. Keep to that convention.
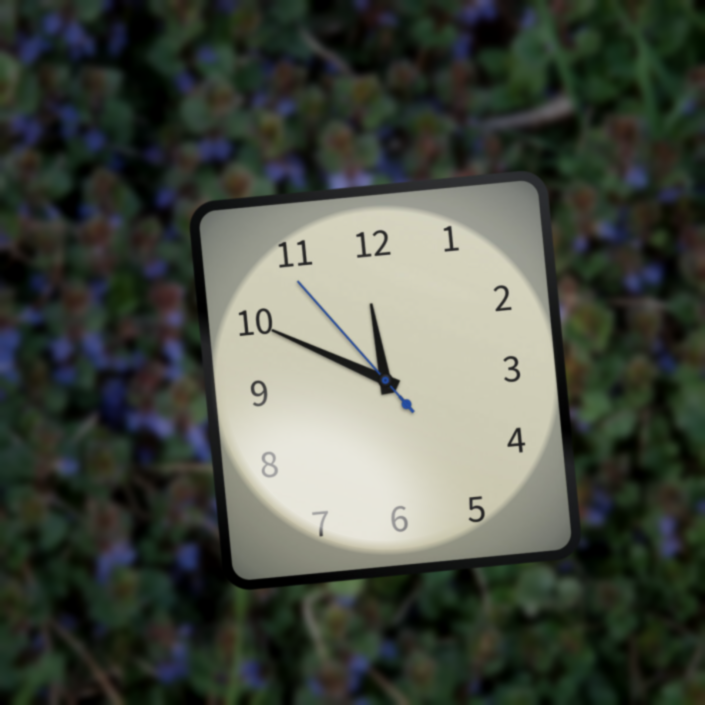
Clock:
11 h 49 min 54 s
